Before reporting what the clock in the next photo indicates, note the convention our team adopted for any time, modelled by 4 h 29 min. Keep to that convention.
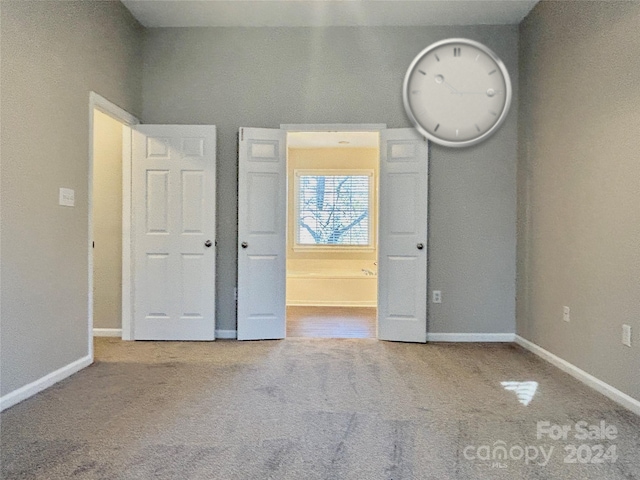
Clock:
10 h 15 min
